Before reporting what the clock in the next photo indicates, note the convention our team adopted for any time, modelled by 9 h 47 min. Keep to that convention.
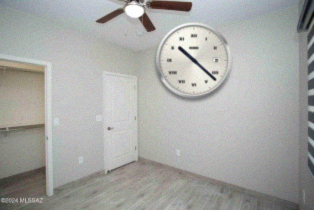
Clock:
10 h 22 min
